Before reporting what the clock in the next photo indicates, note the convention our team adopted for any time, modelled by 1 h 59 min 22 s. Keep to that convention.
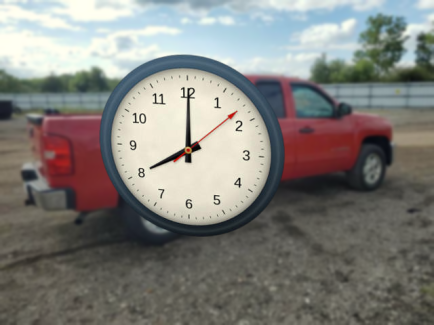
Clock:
8 h 00 min 08 s
